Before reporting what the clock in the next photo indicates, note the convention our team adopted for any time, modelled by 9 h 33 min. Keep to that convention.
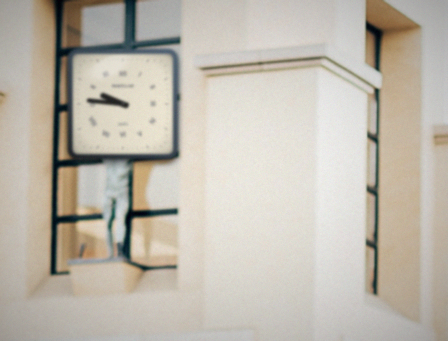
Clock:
9 h 46 min
